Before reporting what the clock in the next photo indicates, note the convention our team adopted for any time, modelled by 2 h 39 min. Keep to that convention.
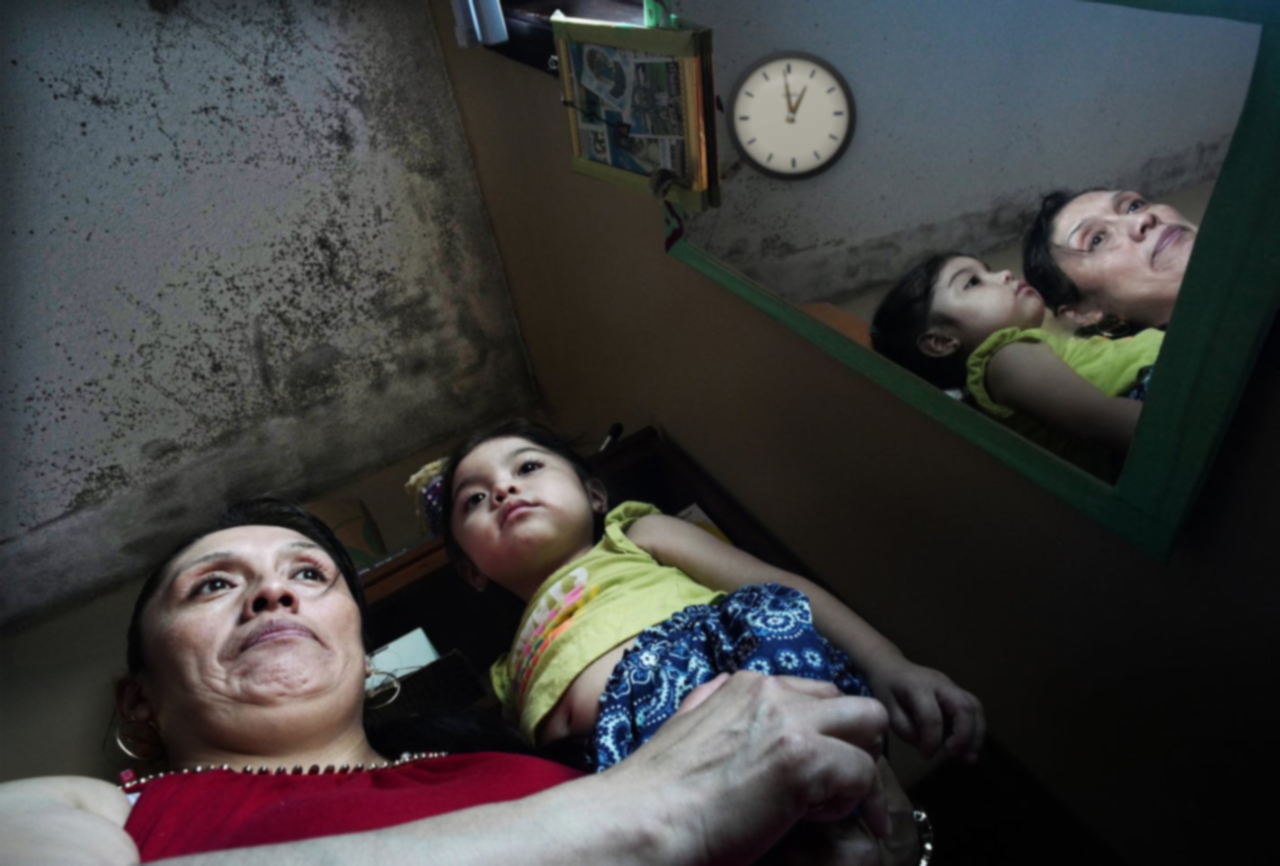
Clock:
12 h 59 min
